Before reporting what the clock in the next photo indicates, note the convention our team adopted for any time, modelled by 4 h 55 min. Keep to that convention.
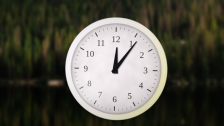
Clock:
12 h 06 min
